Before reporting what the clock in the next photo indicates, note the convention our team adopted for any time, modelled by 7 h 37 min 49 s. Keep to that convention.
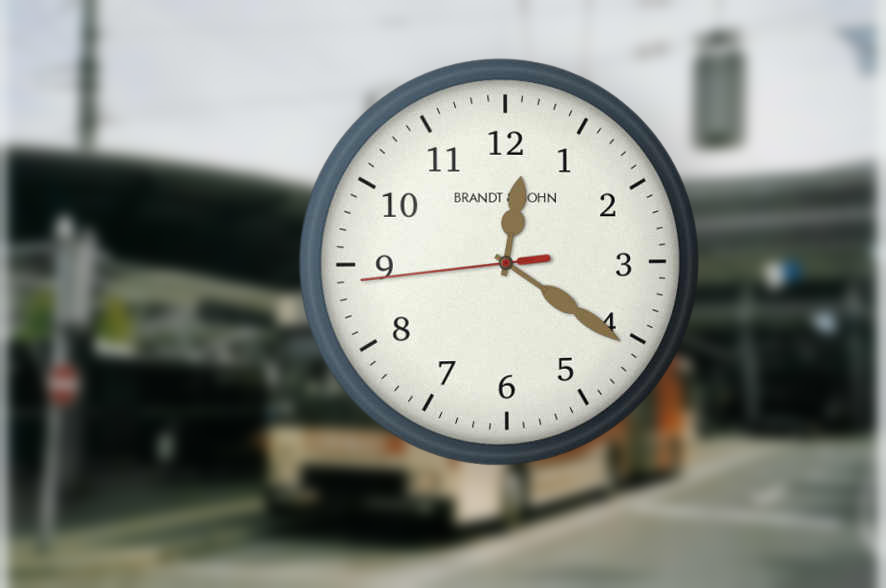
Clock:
12 h 20 min 44 s
